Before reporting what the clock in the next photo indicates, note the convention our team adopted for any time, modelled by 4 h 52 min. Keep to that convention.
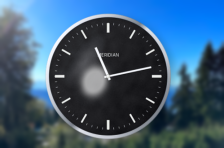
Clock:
11 h 13 min
